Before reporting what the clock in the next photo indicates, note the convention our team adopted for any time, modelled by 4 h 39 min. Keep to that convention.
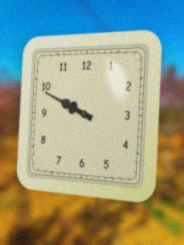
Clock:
9 h 49 min
